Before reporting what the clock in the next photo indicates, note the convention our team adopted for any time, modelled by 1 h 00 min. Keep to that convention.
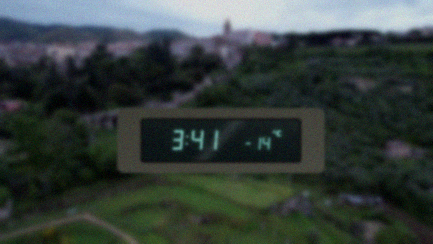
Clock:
3 h 41 min
